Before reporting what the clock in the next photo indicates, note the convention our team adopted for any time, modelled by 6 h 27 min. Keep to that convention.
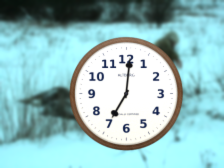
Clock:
7 h 01 min
